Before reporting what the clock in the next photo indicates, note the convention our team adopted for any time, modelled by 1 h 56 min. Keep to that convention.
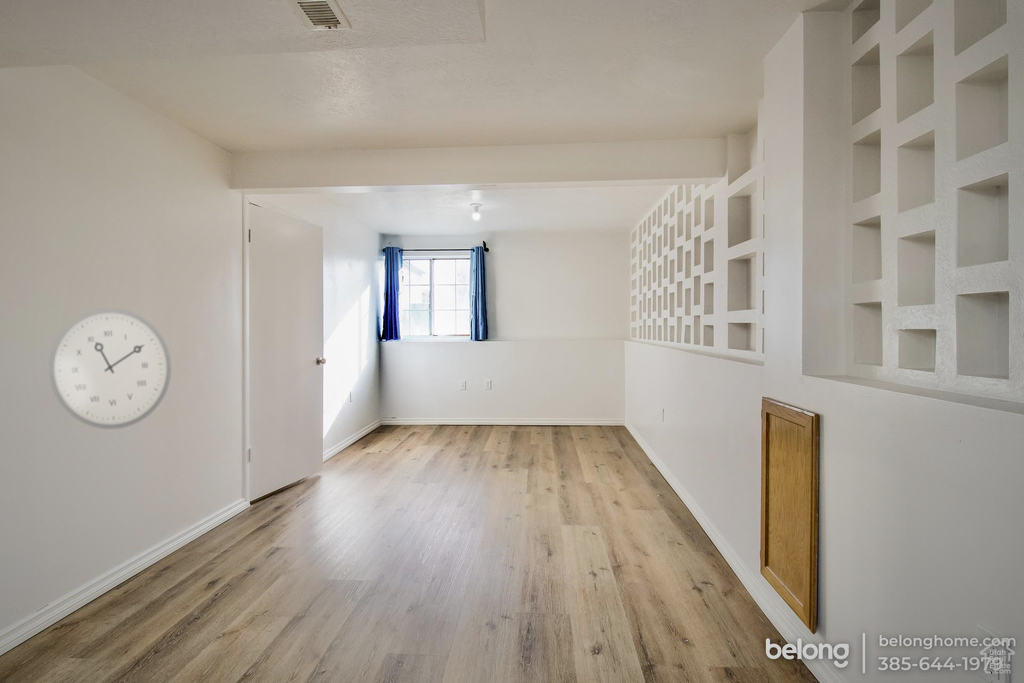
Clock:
11 h 10 min
